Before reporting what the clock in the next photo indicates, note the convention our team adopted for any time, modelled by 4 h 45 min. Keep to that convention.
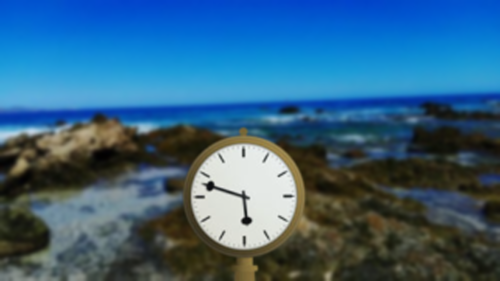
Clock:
5 h 48 min
